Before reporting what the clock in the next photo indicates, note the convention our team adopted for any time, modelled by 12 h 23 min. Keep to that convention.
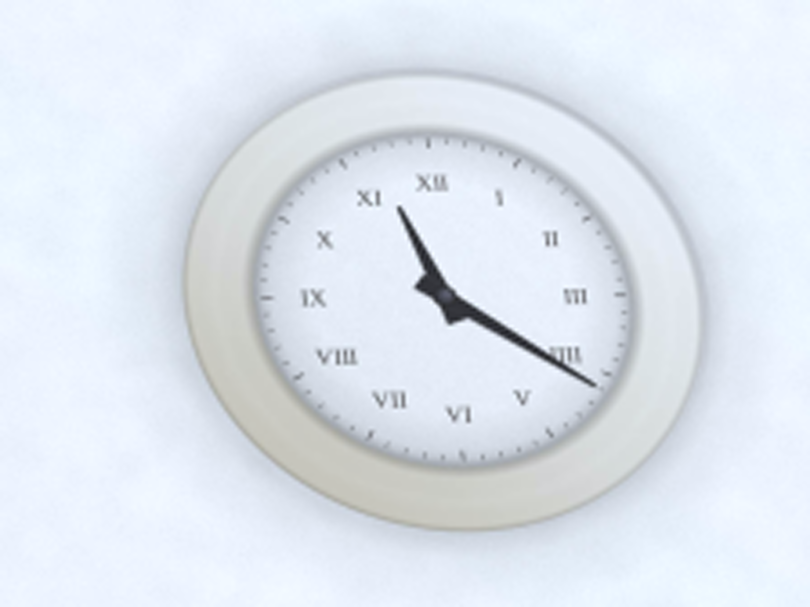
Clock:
11 h 21 min
